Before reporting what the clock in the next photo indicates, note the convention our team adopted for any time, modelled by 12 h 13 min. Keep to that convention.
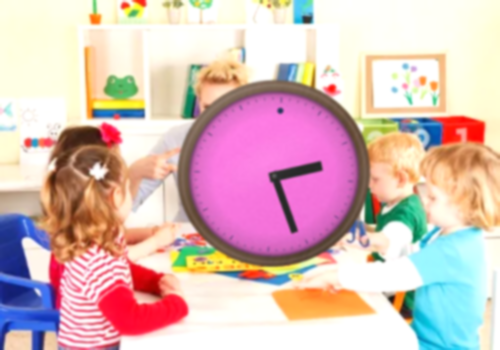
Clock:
2 h 26 min
